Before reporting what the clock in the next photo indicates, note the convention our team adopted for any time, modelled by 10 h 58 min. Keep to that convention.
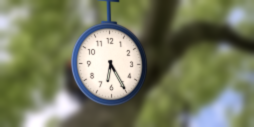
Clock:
6 h 25 min
